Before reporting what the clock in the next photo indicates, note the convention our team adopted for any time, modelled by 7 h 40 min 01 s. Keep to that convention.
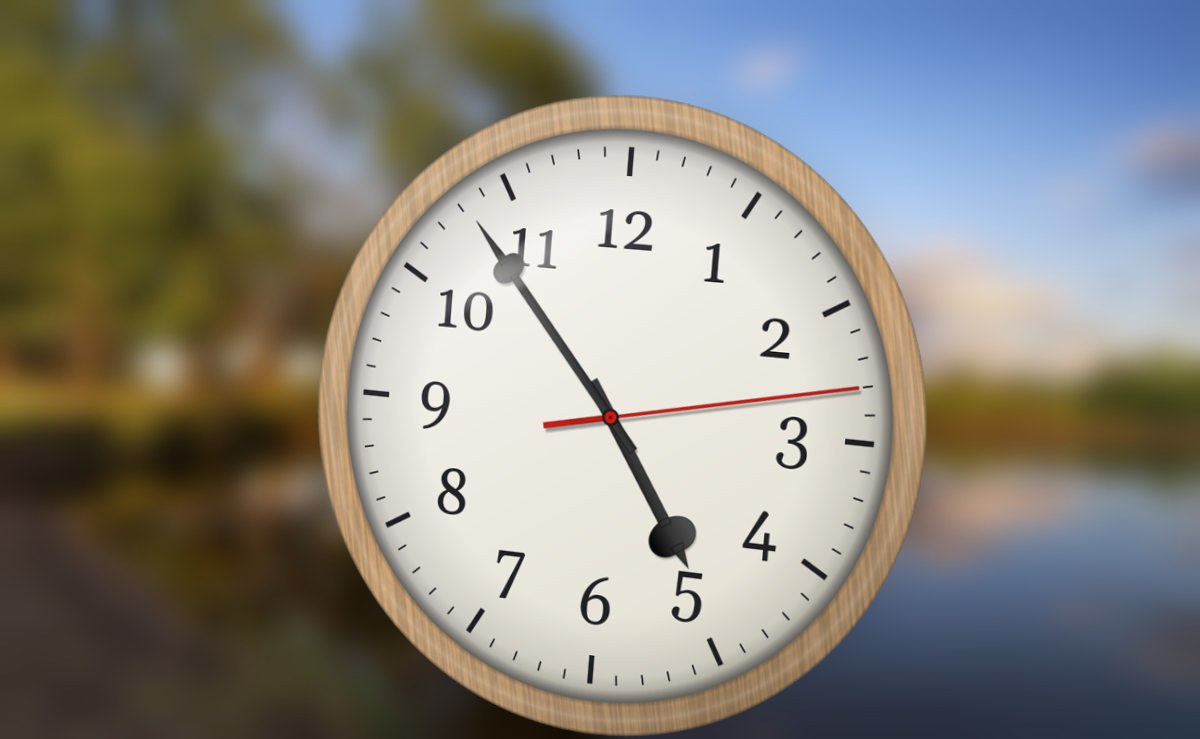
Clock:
4 h 53 min 13 s
